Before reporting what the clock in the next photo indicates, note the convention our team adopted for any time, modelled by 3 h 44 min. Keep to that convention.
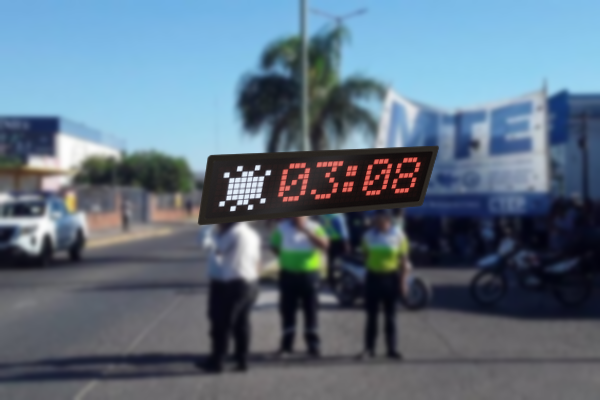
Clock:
3 h 08 min
